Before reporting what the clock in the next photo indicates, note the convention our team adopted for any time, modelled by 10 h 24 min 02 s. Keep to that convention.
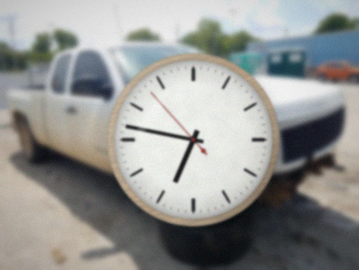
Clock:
6 h 46 min 53 s
